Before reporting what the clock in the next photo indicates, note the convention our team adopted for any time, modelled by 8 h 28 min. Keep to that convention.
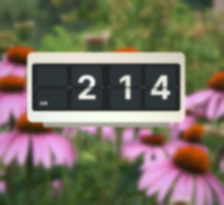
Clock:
2 h 14 min
